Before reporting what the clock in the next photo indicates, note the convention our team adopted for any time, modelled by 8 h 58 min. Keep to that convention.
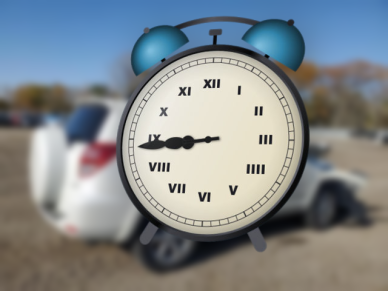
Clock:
8 h 44 min
